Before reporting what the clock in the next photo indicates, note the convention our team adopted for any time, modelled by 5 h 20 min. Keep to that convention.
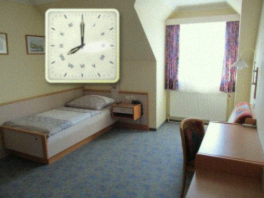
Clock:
8 h 00 min
